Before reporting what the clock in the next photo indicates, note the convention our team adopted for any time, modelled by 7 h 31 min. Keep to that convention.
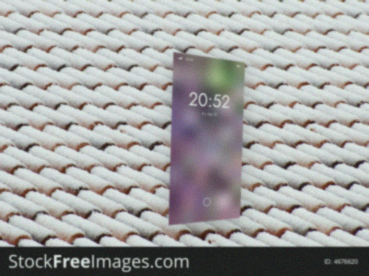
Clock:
20 h 52 min
